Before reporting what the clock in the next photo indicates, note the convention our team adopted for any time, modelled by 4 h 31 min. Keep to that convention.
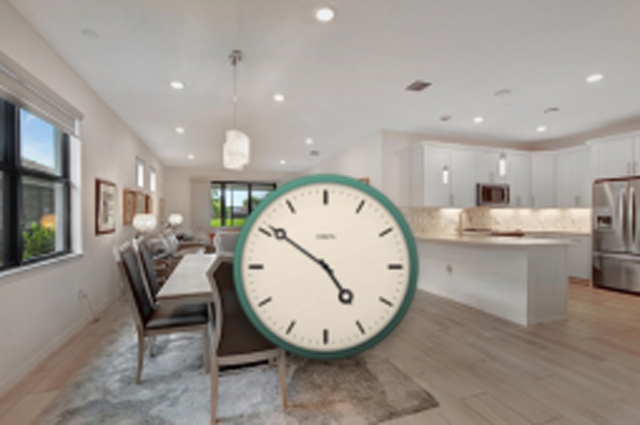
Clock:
4 h 51 min
